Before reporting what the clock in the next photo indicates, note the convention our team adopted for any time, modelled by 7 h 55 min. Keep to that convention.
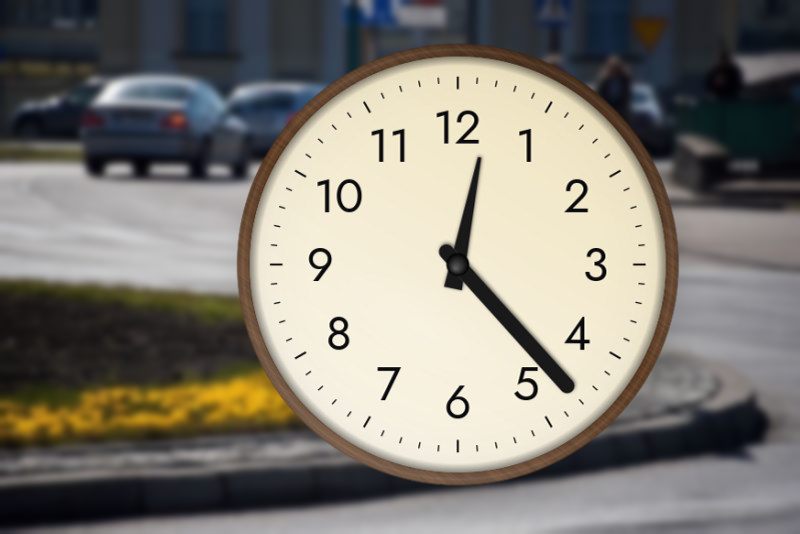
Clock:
12 h 23 min
